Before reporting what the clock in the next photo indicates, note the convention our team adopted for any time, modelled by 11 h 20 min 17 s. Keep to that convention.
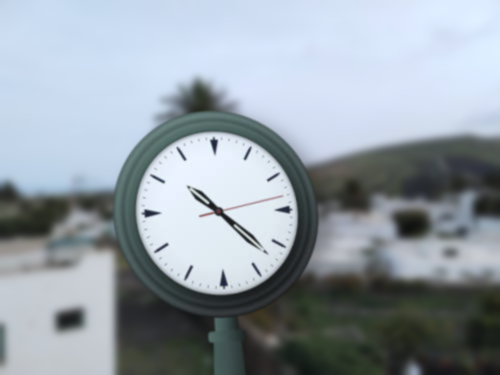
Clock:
10 h 22 min 13 s
